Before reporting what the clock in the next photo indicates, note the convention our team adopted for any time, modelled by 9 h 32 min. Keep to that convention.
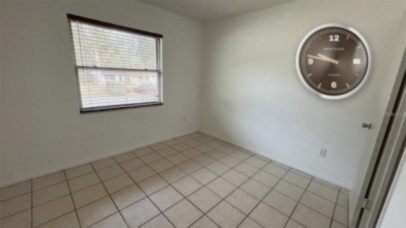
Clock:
9 h 47 min
